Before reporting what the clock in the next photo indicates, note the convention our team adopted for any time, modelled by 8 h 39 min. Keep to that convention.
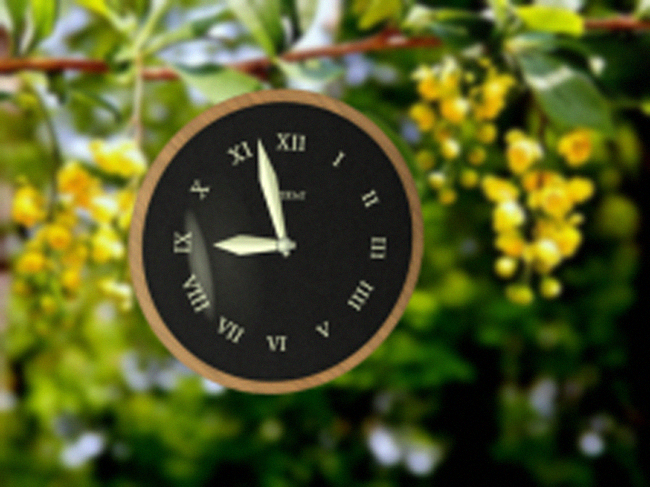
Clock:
8 h 57 min
